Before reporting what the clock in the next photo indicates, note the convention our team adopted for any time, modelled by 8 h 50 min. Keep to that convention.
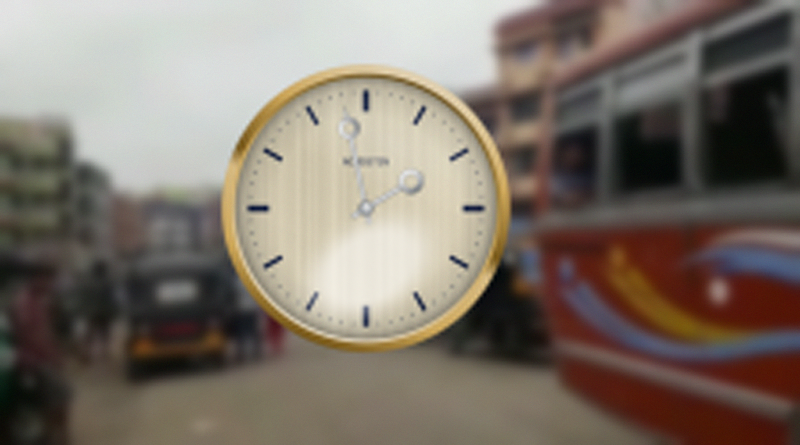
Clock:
1 h 58 min
